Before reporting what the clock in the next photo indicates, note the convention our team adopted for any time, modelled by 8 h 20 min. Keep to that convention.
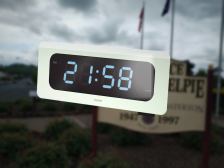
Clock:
21 h 58 min
